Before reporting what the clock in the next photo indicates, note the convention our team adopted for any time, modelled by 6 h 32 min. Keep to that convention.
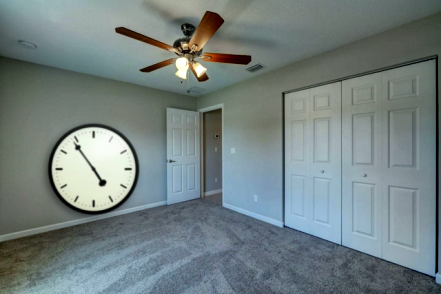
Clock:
4 h 54 min
